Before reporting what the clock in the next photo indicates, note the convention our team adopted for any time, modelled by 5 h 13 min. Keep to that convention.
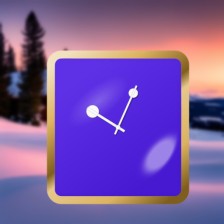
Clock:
10 h 04 min
